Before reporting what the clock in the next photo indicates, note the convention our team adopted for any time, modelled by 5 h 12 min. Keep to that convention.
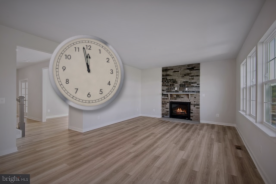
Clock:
11 h 58 min
